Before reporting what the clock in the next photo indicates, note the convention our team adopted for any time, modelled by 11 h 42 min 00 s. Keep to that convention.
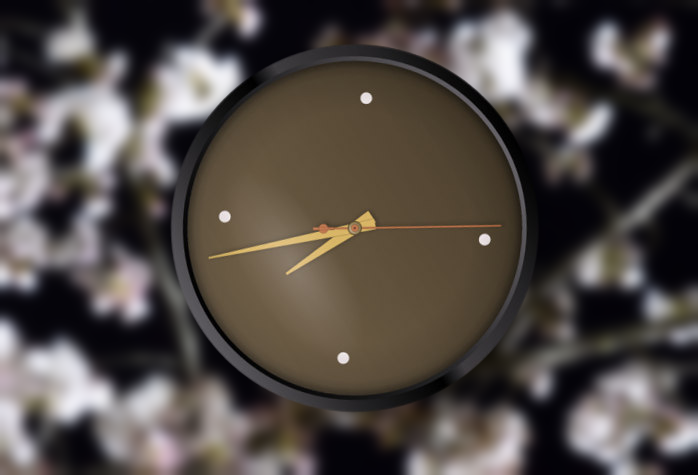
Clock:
7 h 42 min 14 s
